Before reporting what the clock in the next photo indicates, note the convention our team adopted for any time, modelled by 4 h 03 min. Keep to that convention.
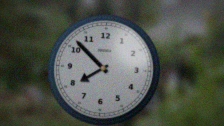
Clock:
7 h 52 min
